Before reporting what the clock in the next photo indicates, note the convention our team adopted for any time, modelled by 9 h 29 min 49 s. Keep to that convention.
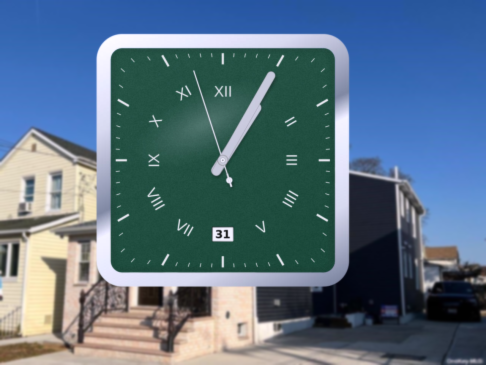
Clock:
1 h 04 min 57 s
